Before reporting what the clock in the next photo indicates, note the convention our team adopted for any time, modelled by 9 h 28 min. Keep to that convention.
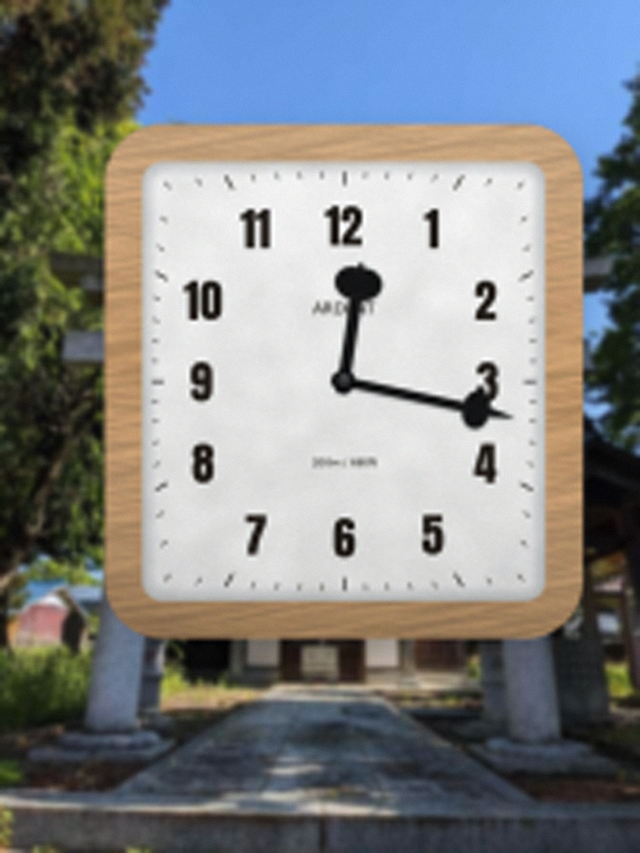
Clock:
12 h 17 min
